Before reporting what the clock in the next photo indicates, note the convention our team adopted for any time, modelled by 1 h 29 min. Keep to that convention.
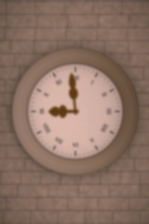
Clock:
8 h 59 min
